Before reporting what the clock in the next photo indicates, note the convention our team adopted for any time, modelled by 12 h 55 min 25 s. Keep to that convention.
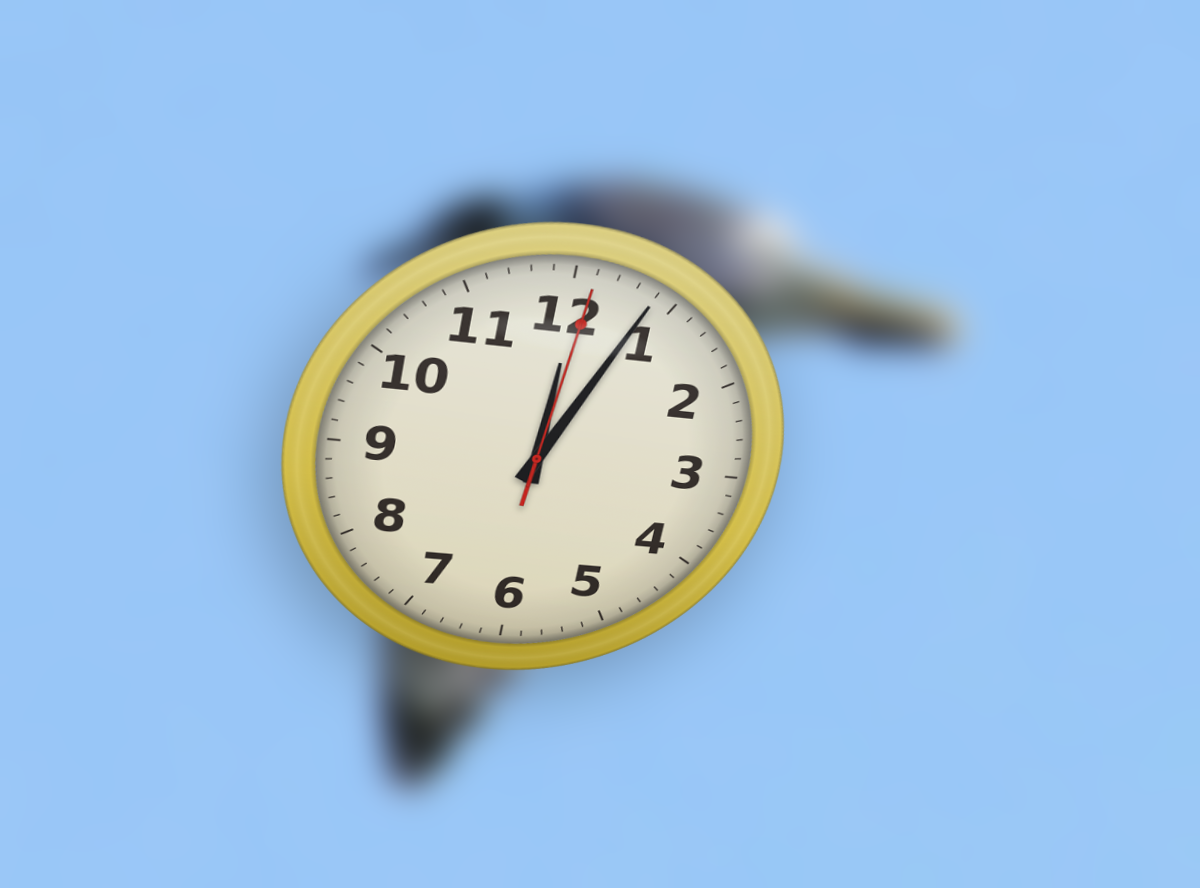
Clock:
12 h 04 min 01 s
